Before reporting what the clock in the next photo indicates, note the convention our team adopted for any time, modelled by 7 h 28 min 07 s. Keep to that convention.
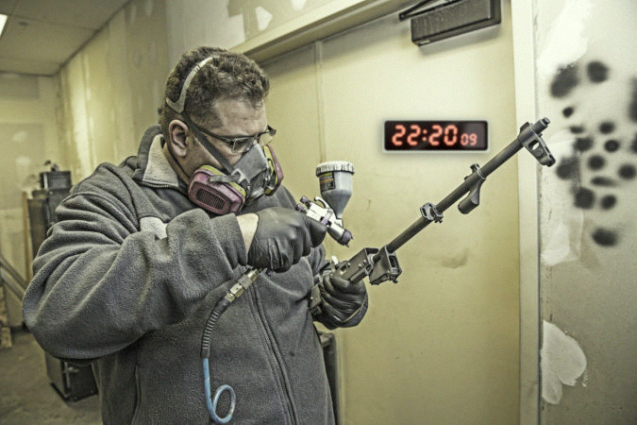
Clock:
22 h 20 min 09 s
